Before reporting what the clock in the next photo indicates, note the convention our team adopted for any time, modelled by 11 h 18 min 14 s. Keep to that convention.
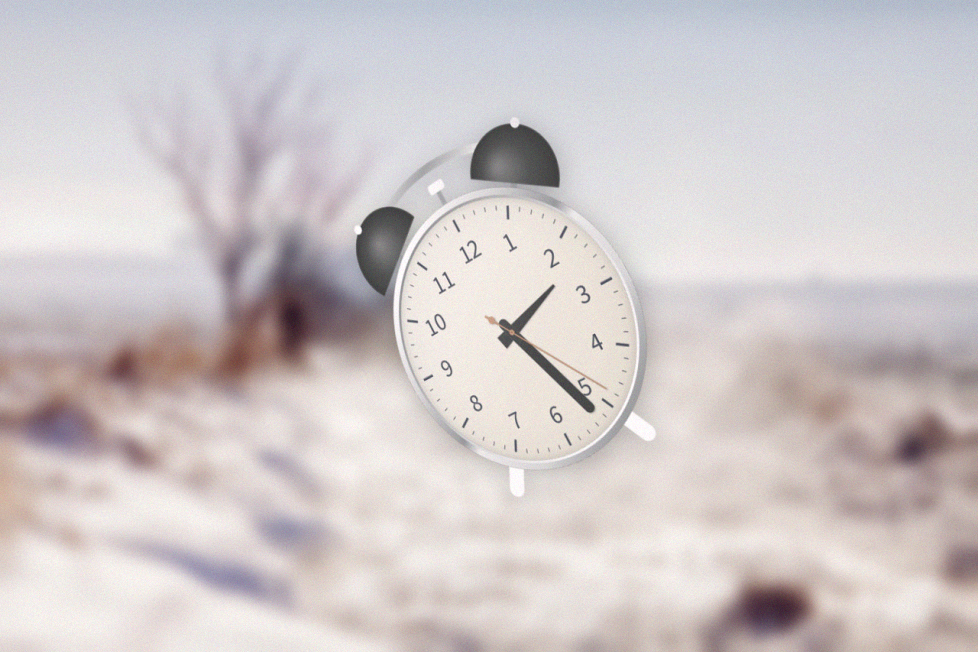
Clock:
2 h 26 min 24 s
